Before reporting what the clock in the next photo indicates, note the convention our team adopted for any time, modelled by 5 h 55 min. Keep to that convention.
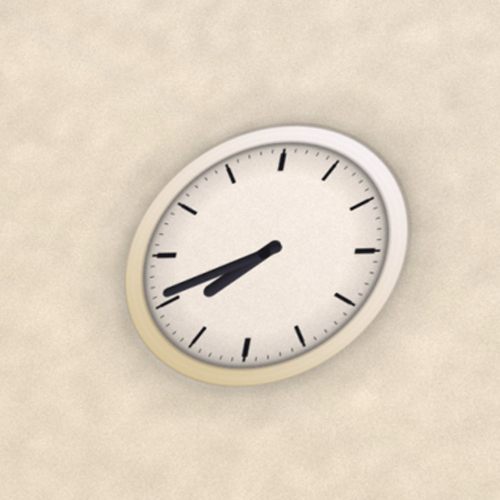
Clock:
7 h 41 min
